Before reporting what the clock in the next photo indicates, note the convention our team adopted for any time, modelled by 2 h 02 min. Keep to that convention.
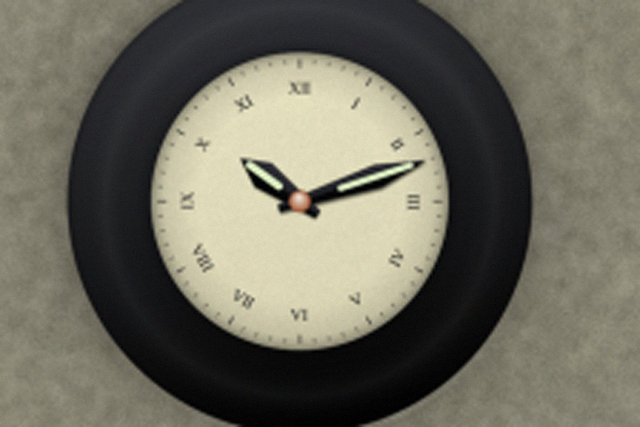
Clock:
10 h 12 min
